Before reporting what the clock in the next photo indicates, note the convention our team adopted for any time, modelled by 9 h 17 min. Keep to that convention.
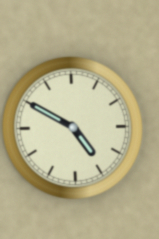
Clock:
4 h 50 min
